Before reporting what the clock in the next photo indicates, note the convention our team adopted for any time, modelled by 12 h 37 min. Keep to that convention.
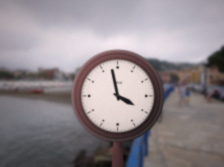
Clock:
3 h 58 min
